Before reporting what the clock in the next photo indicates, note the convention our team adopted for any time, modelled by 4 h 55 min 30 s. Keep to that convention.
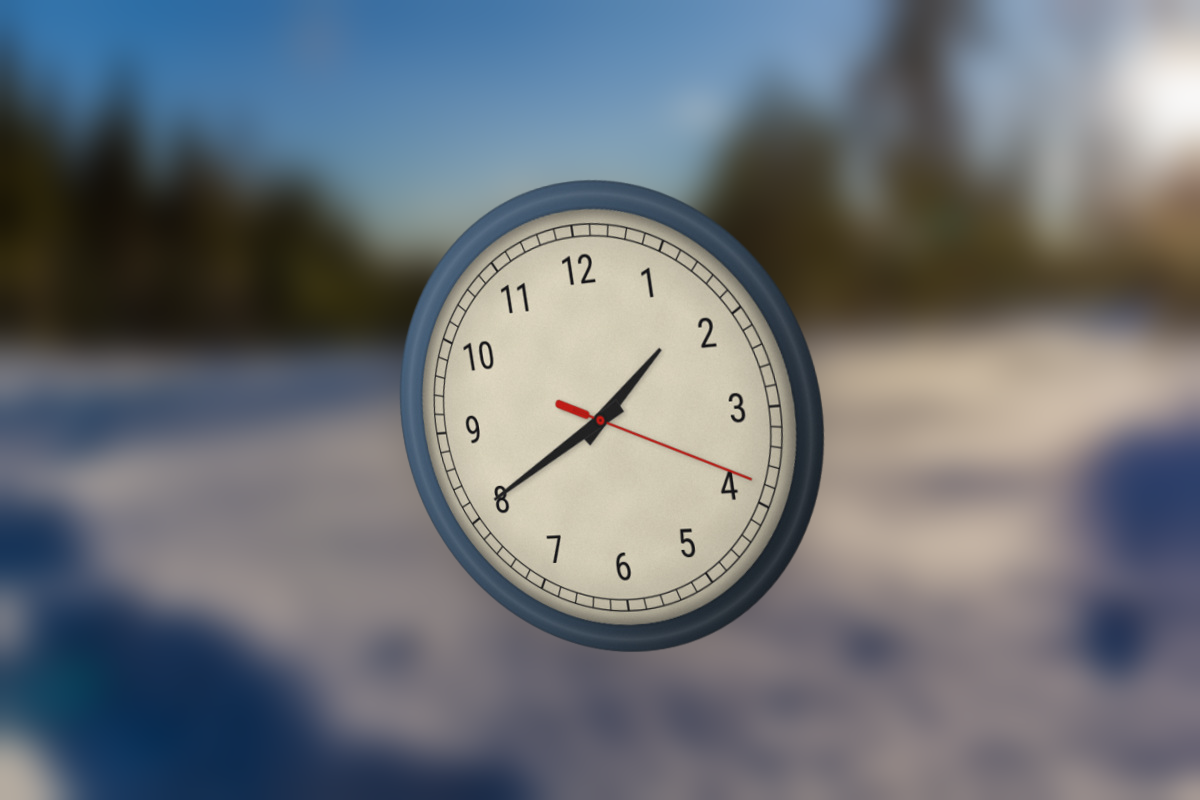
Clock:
1 h 40 min 19 s
